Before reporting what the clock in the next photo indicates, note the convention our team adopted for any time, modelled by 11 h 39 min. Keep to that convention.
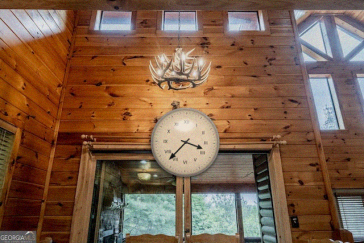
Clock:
3 h 37 min
